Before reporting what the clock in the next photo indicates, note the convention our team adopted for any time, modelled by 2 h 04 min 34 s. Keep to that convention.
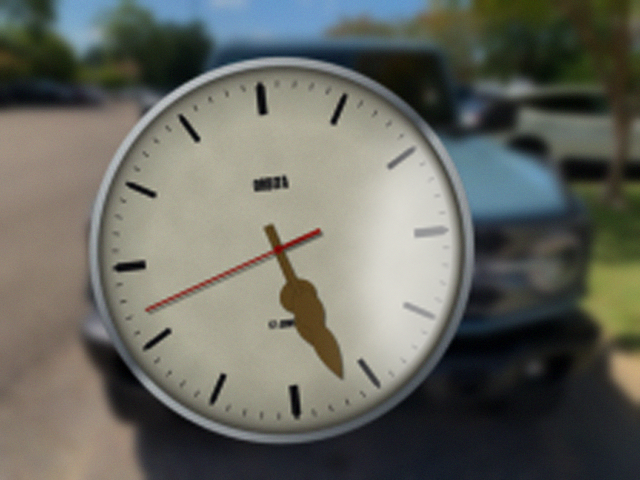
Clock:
5 h 26 min 42 s
